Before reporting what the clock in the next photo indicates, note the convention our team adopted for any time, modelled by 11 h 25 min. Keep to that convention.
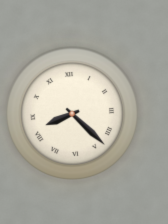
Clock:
8 h 23 min
